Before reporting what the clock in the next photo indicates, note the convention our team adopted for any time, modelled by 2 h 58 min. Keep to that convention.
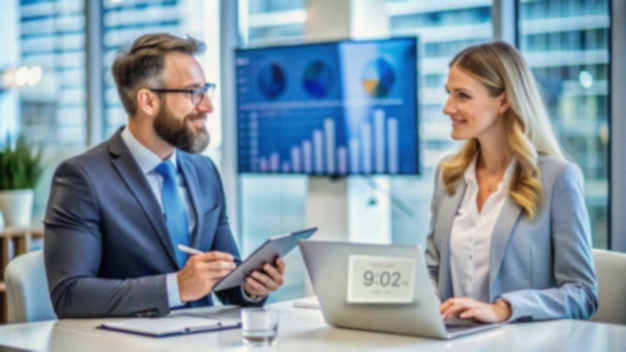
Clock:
9 h 02 min
